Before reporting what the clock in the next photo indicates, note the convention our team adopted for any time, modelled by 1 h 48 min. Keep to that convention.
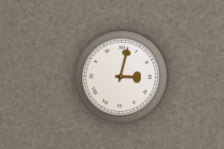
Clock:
3 h 02 min
